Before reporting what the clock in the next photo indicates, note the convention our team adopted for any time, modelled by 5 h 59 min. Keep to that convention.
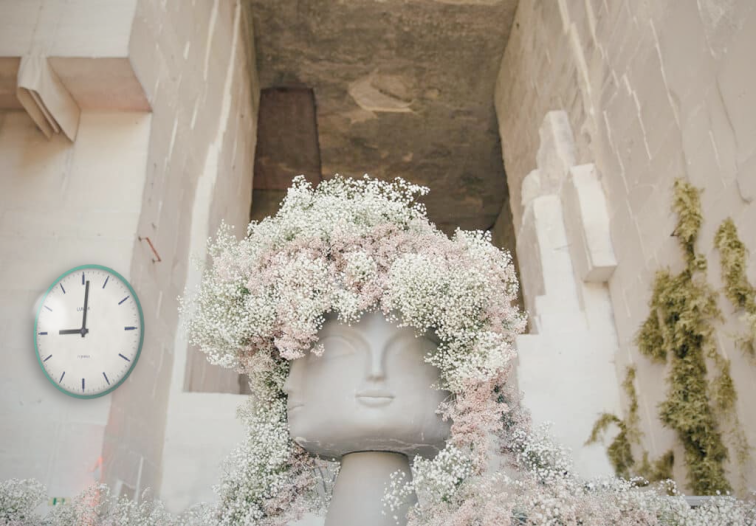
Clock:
9 h 01 min
